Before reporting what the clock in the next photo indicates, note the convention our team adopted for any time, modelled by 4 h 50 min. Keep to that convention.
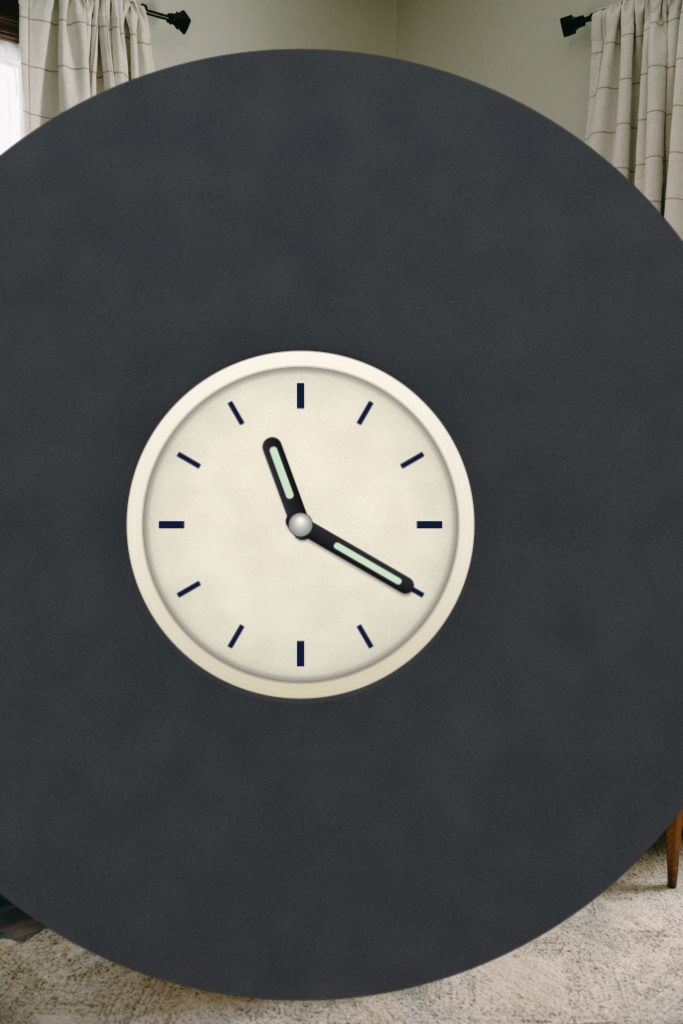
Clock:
11 h 20 min
